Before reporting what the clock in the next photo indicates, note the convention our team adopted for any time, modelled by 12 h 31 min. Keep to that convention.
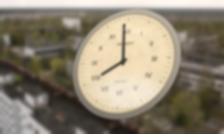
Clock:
7 h 59 min
